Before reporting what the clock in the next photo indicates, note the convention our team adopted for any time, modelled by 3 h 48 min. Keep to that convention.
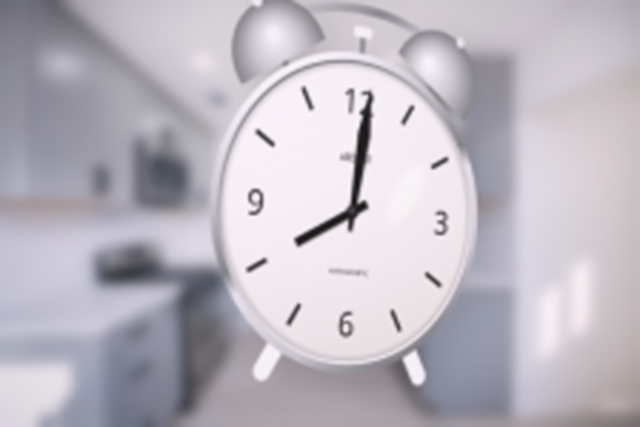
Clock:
8 h 01 min
